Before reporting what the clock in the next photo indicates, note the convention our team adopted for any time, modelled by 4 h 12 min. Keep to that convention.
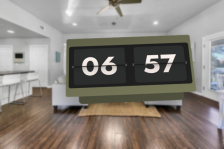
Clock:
6 h 57 min
